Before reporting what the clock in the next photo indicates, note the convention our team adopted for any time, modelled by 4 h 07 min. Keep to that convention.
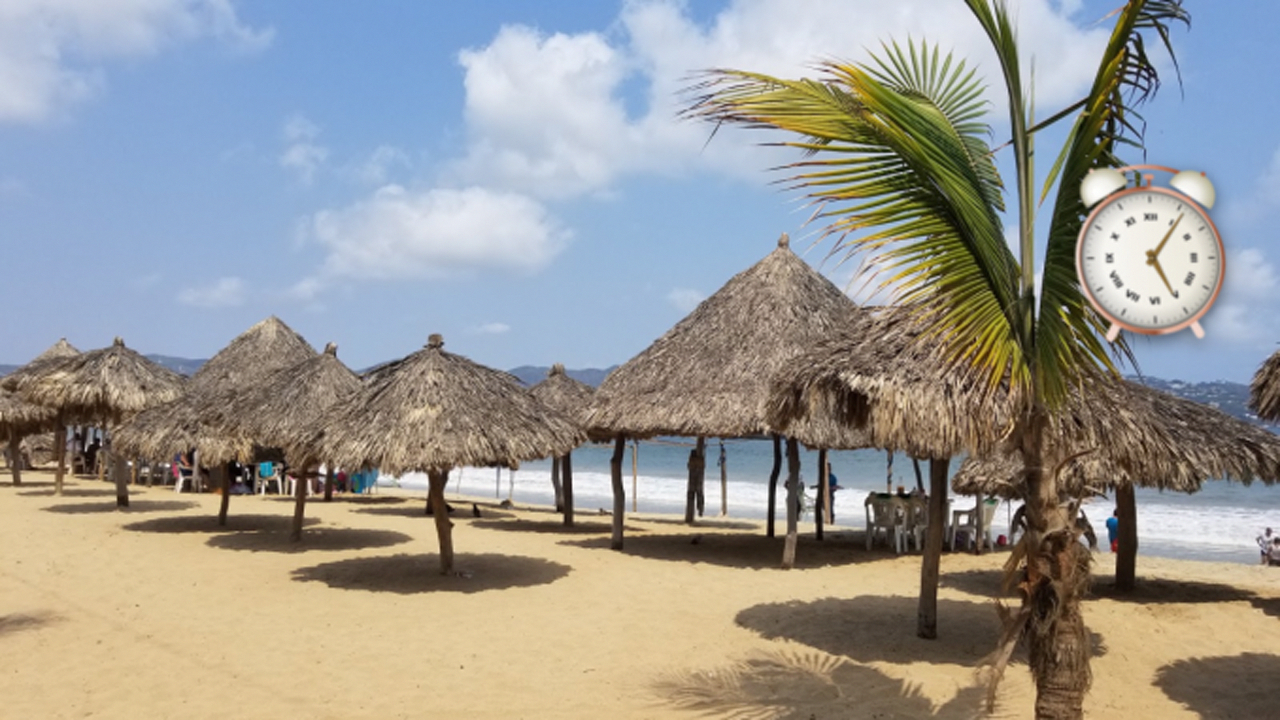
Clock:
5 h 06 min
